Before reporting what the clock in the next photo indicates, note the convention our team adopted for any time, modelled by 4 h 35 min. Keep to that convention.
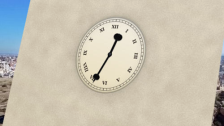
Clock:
12 h 34 min
